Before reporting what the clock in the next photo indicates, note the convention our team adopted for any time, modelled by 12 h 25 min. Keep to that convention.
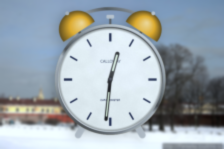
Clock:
12 h 31 min
